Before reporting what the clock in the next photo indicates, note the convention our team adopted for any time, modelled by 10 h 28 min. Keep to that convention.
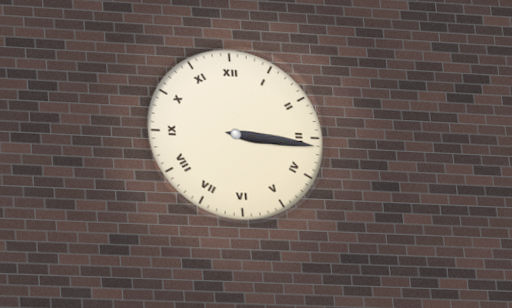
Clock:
3 h 16 min
